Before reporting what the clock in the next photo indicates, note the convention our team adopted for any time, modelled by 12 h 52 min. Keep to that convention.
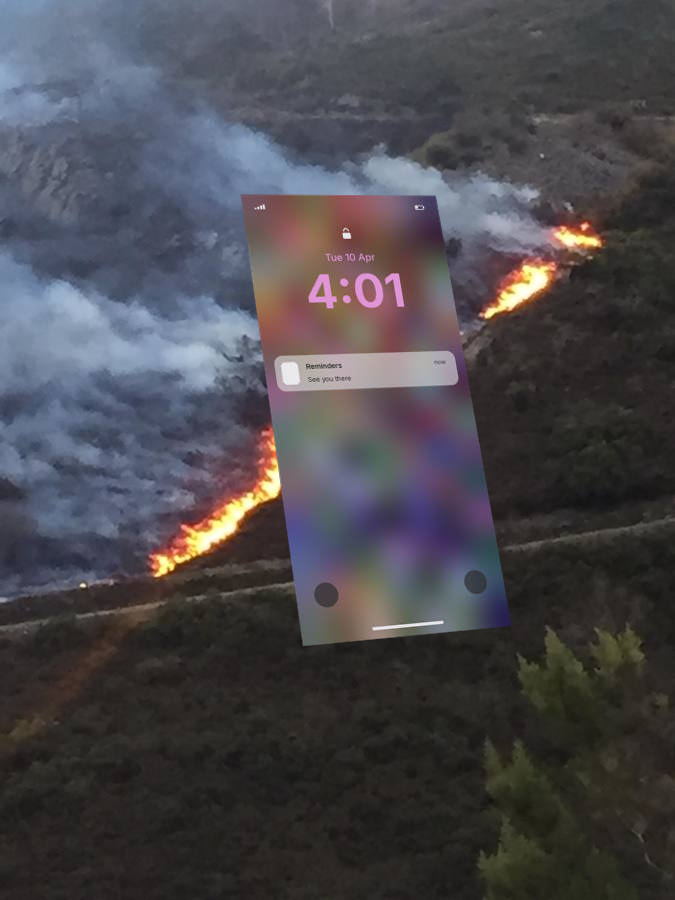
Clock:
4 h 01 min
